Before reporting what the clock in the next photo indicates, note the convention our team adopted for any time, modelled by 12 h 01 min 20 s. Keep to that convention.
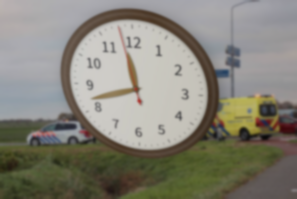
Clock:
11 h 41 min 58 s
